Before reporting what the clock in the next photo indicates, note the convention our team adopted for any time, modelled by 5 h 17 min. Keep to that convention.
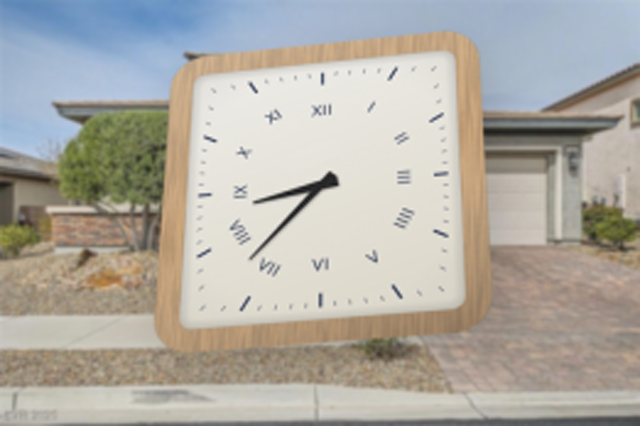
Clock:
8 h 37 min
